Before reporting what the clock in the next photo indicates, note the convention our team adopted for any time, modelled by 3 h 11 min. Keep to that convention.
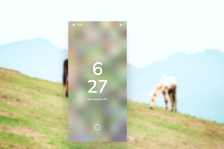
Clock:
6 h 27 min
